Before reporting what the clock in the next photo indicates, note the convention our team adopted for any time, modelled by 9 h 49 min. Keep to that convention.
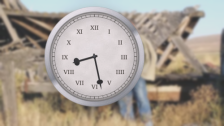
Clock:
8 h 28 min
